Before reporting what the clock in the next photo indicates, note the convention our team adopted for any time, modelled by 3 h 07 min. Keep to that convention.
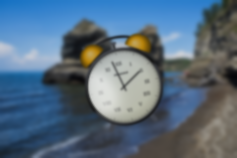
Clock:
1 h 58 min
